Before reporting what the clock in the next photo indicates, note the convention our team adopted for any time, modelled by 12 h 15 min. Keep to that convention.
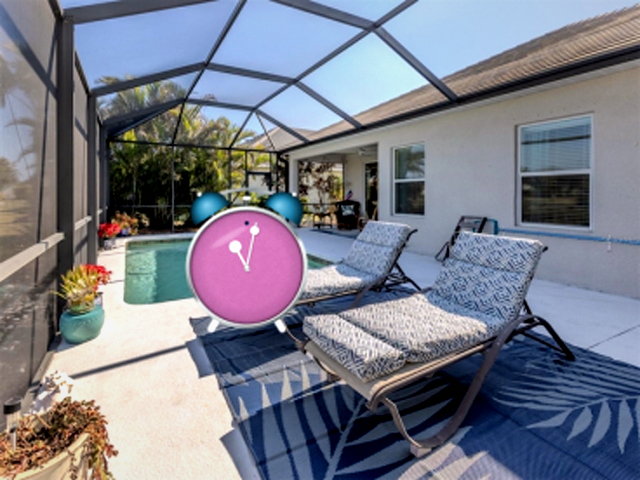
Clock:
11 h 02 min
